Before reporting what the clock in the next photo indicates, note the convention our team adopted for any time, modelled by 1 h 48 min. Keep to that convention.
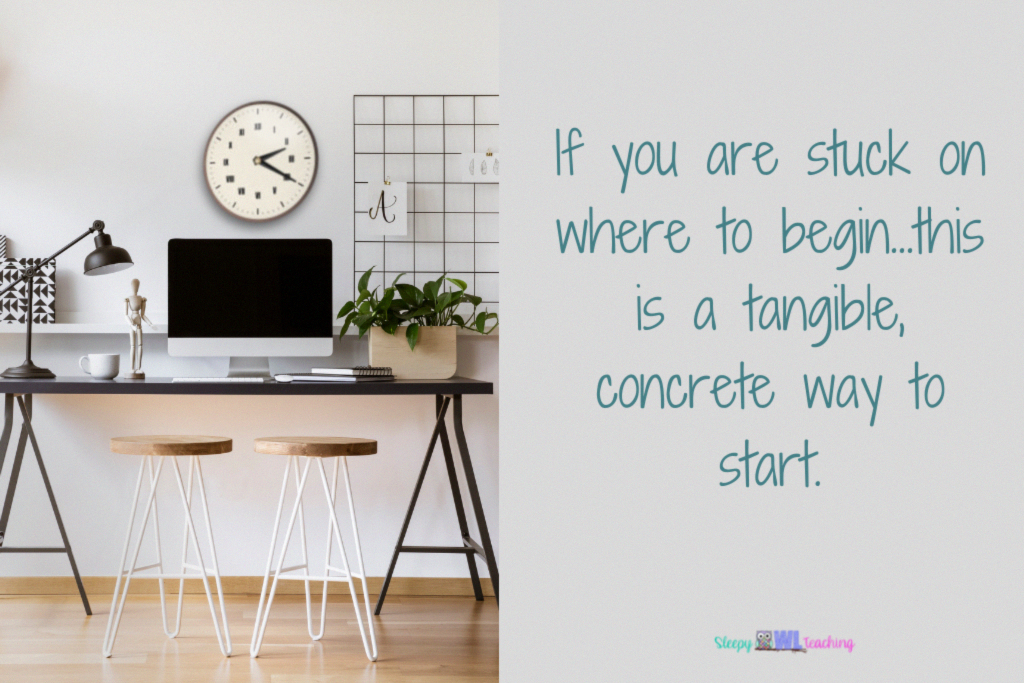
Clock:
2 h 20 min
